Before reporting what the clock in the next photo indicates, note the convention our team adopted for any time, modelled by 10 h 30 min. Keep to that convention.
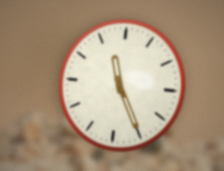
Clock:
11 h 25 min
